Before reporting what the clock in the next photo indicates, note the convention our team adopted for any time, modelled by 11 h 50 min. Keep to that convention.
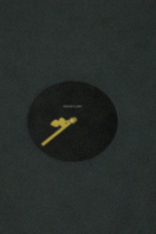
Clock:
8 h 38 min
